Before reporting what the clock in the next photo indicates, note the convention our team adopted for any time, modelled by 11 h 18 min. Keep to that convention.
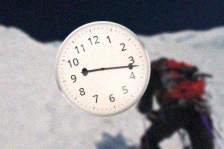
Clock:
9 h 17 min
